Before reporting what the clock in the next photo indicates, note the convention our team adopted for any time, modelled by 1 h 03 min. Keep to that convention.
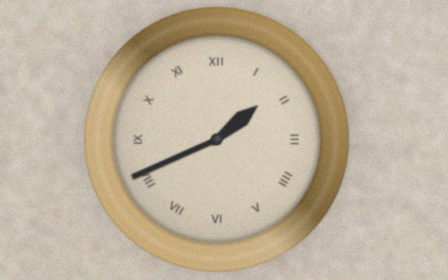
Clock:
1 h 41 min
